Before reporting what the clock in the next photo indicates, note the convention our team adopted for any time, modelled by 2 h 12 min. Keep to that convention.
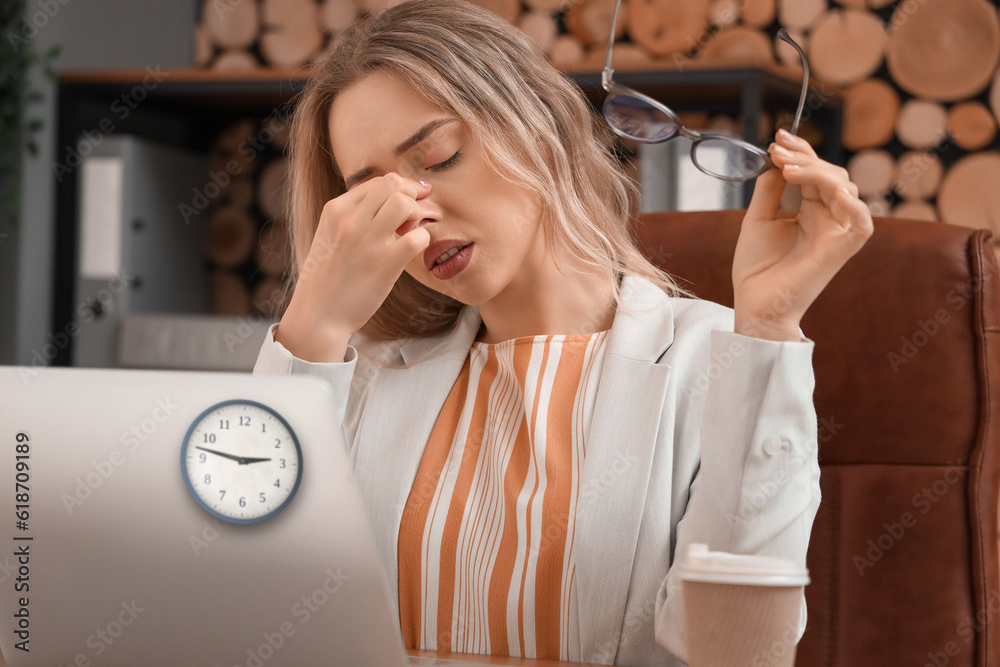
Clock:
2 h 47 min
